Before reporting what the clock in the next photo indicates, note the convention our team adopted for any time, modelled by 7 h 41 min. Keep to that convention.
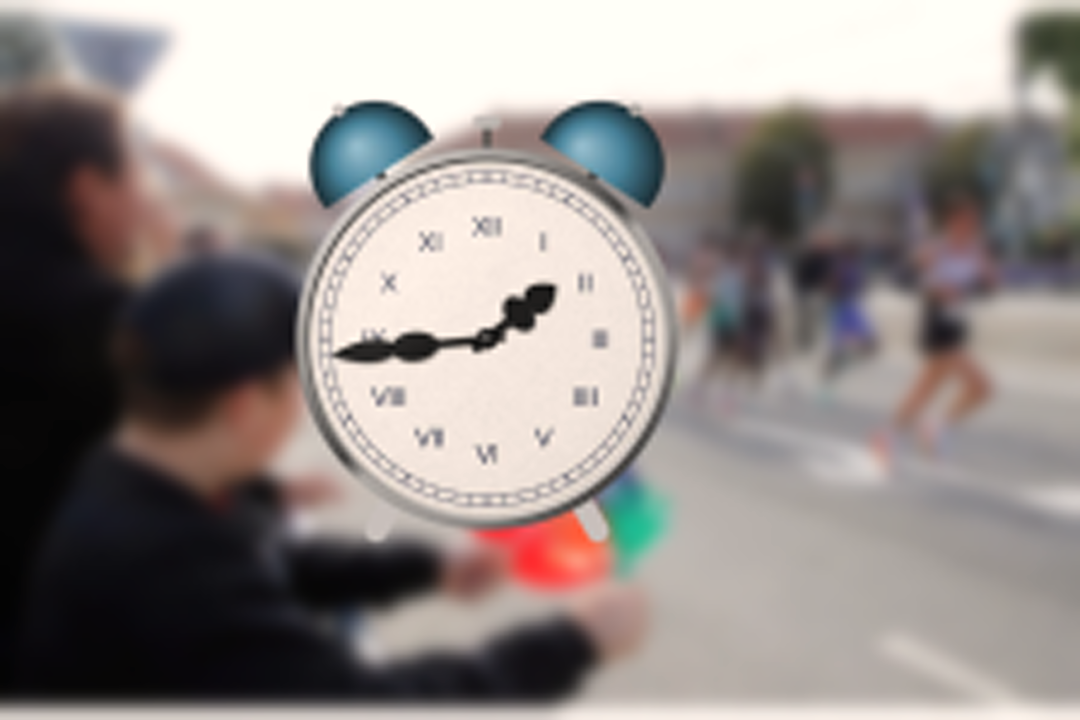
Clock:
1 h 44 min
